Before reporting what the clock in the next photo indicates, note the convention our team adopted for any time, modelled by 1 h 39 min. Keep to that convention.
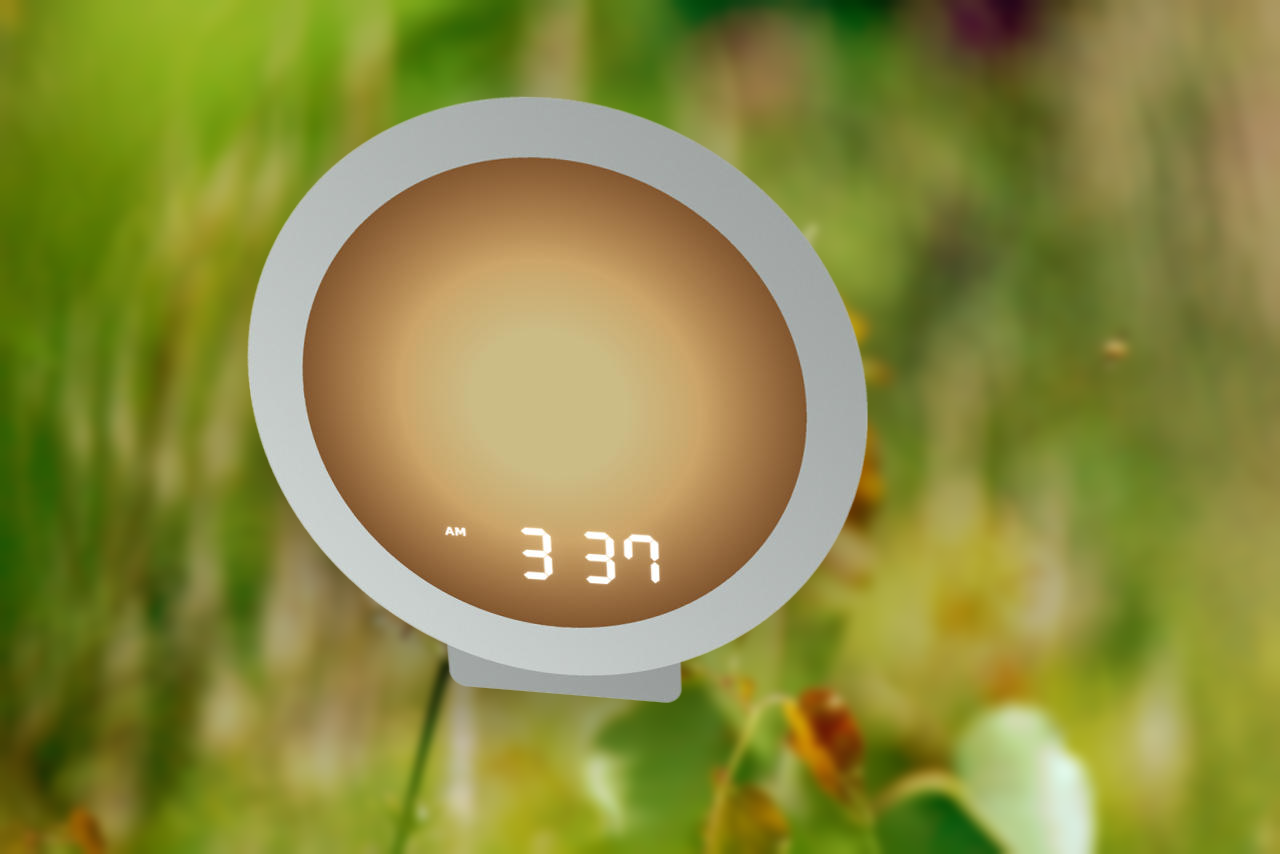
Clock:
3 h 37 min
